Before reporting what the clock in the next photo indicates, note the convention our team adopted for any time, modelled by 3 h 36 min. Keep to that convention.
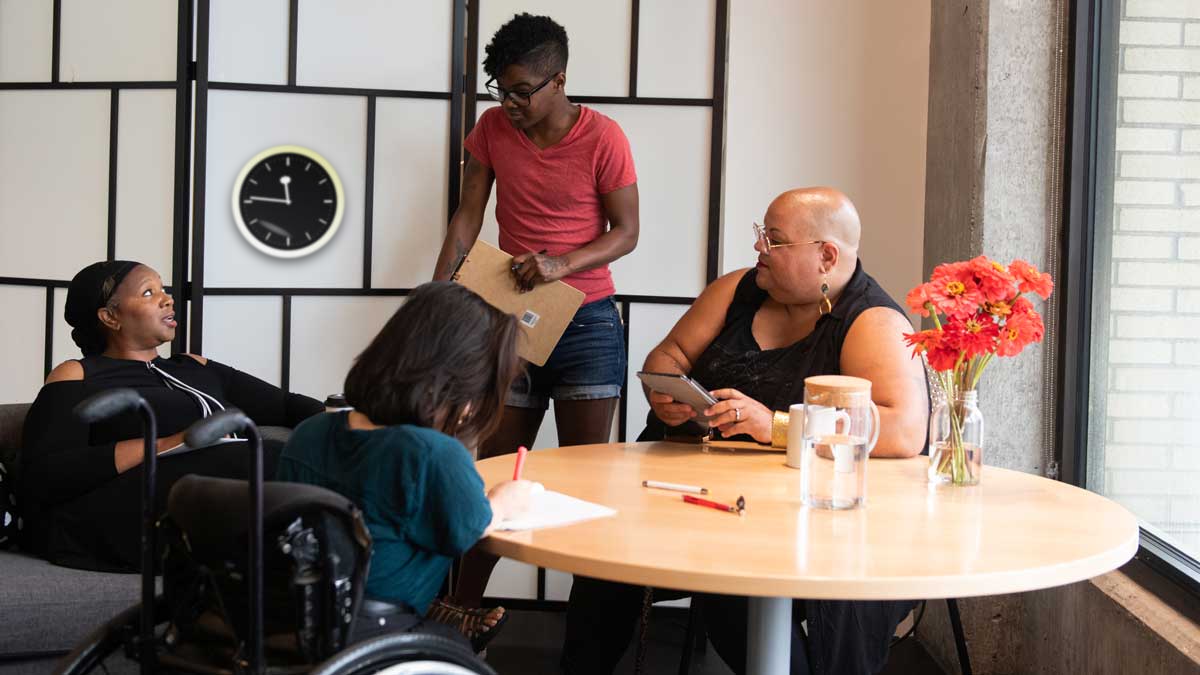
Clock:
11 h 46 min
